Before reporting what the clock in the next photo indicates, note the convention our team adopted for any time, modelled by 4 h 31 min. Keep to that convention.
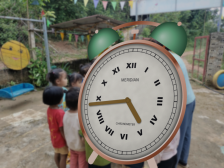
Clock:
4 h 44 min
